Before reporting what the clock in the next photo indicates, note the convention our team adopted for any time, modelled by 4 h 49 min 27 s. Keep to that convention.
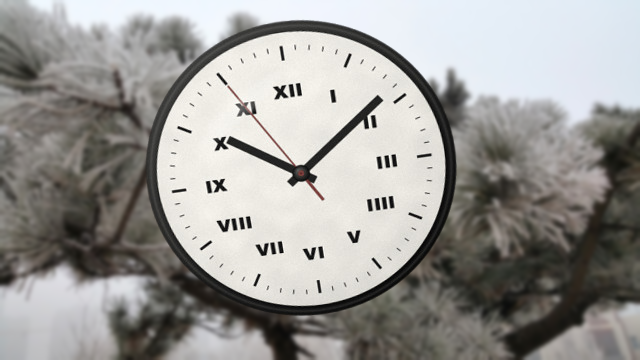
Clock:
10 h 08 min 55 s
